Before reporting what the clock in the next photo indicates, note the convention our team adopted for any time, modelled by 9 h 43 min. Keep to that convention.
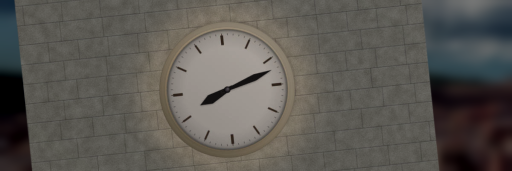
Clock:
8 h 12 min
